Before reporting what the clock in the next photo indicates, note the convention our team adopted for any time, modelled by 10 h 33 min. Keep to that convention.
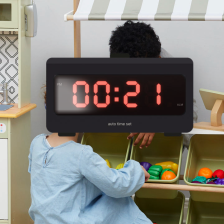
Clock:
0 h 21 min
